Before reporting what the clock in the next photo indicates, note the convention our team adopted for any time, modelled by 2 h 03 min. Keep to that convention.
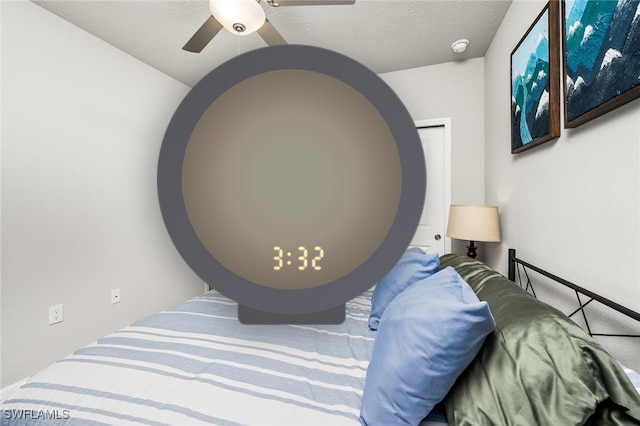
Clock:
3 h 32 min
